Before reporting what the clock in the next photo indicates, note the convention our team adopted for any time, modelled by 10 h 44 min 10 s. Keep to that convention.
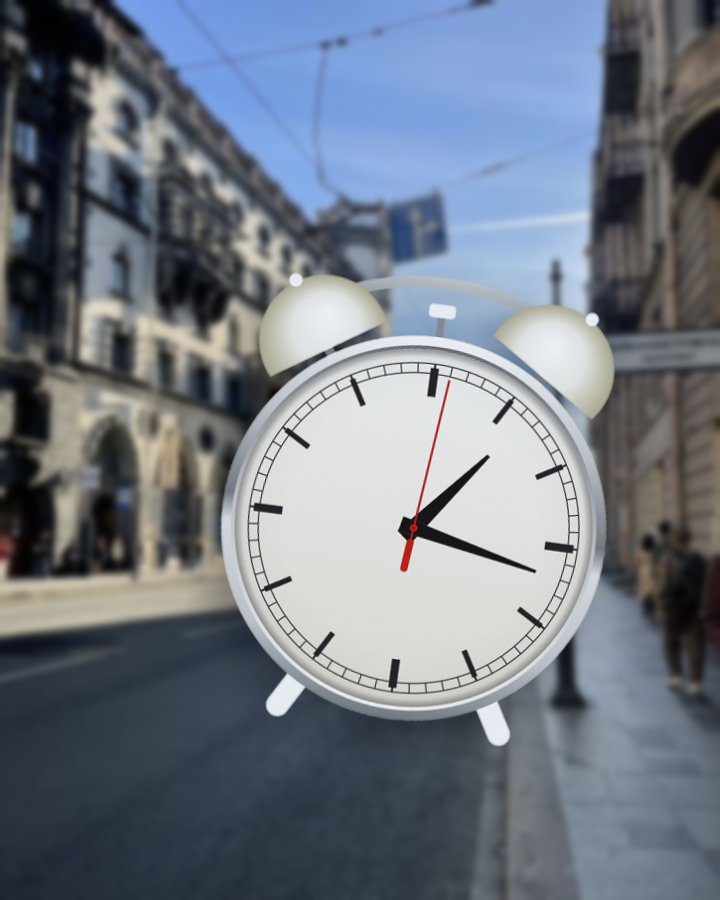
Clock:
1 h 17 min 01 s
